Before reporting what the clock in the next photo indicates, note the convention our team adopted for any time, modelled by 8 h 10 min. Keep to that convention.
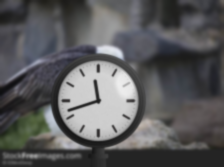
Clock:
11 h 42 min
